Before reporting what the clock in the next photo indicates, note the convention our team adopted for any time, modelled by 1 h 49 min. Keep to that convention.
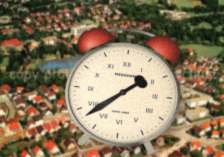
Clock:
1 h 38 min
